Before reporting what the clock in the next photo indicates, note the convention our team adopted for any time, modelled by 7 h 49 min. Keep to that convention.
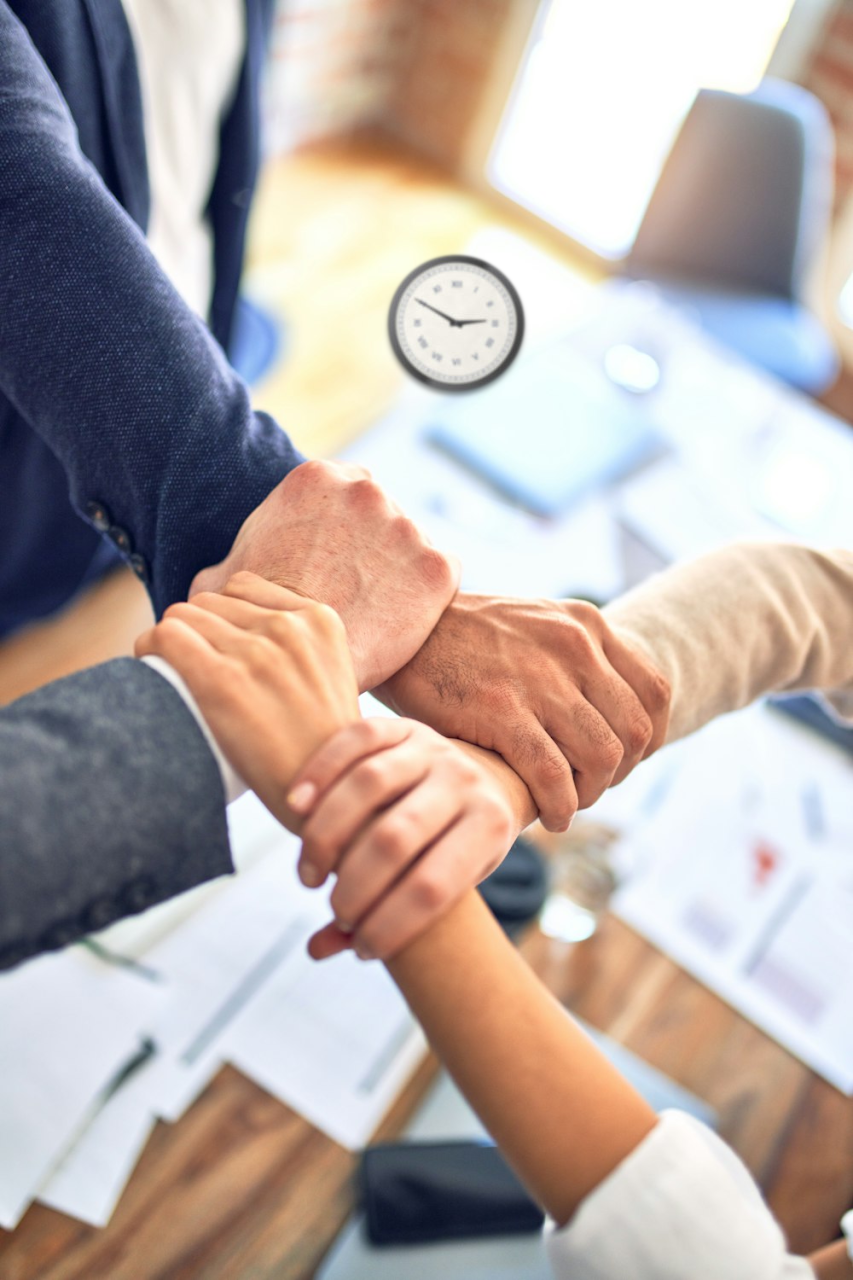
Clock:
2 h 50 min
